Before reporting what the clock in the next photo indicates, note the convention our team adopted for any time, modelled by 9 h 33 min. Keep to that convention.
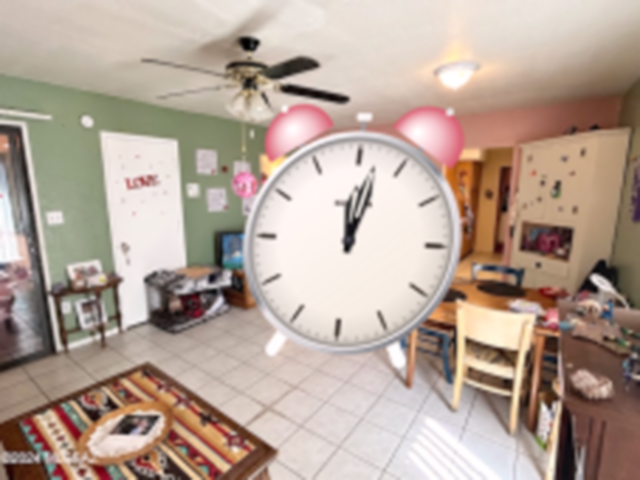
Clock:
12 h 02 min
